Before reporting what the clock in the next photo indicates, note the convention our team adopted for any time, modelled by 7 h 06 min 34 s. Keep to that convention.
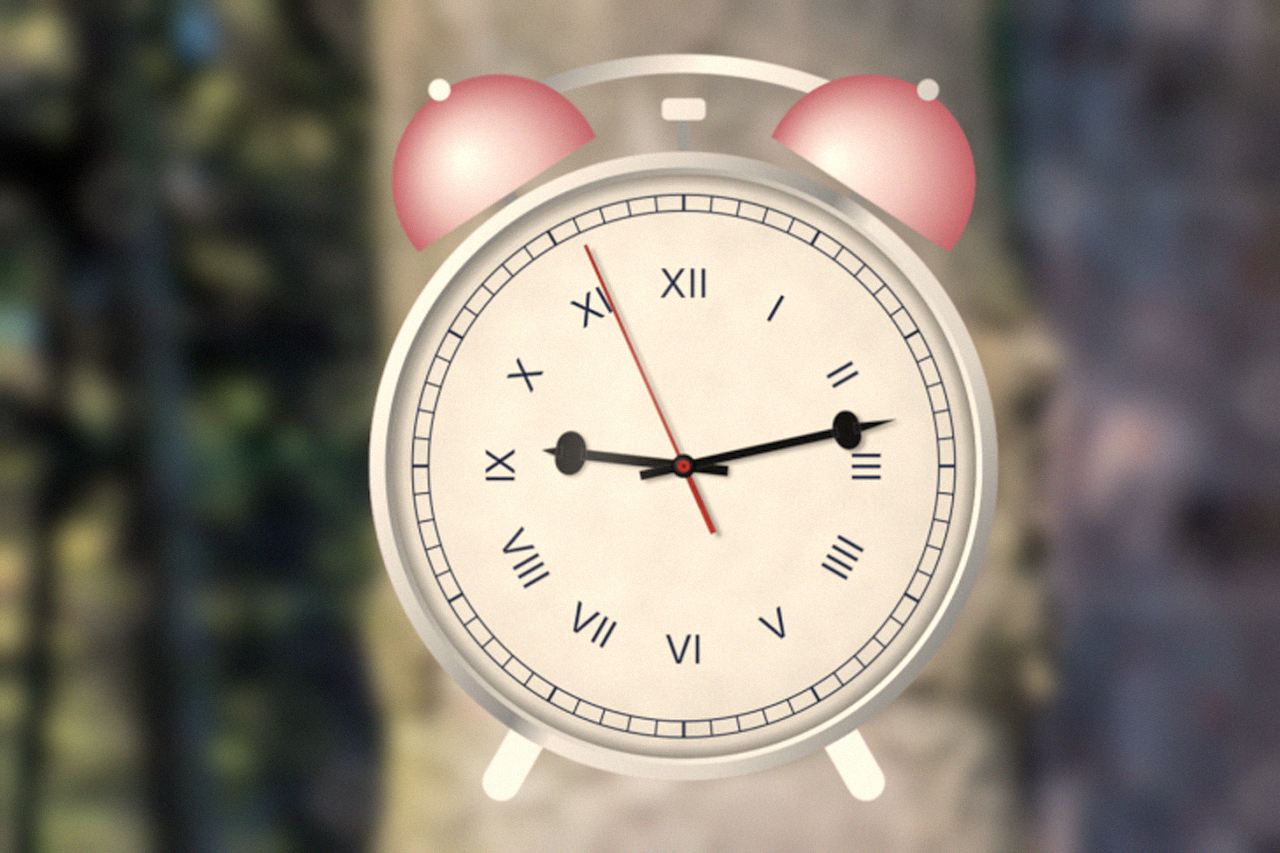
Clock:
9 h 12 min 56 s
